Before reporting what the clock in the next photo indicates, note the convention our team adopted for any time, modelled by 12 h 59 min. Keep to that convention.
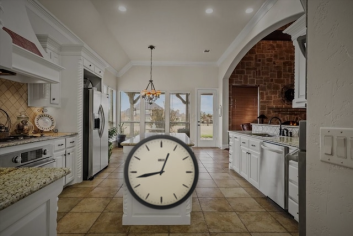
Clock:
12 h 43 min
